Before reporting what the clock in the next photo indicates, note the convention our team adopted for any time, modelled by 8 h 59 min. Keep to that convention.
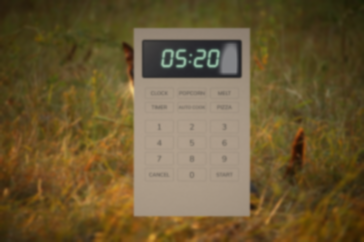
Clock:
5 h 20 min
